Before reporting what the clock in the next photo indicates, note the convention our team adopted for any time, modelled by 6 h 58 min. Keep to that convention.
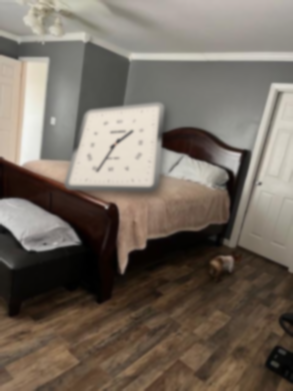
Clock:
1 h 34 min
